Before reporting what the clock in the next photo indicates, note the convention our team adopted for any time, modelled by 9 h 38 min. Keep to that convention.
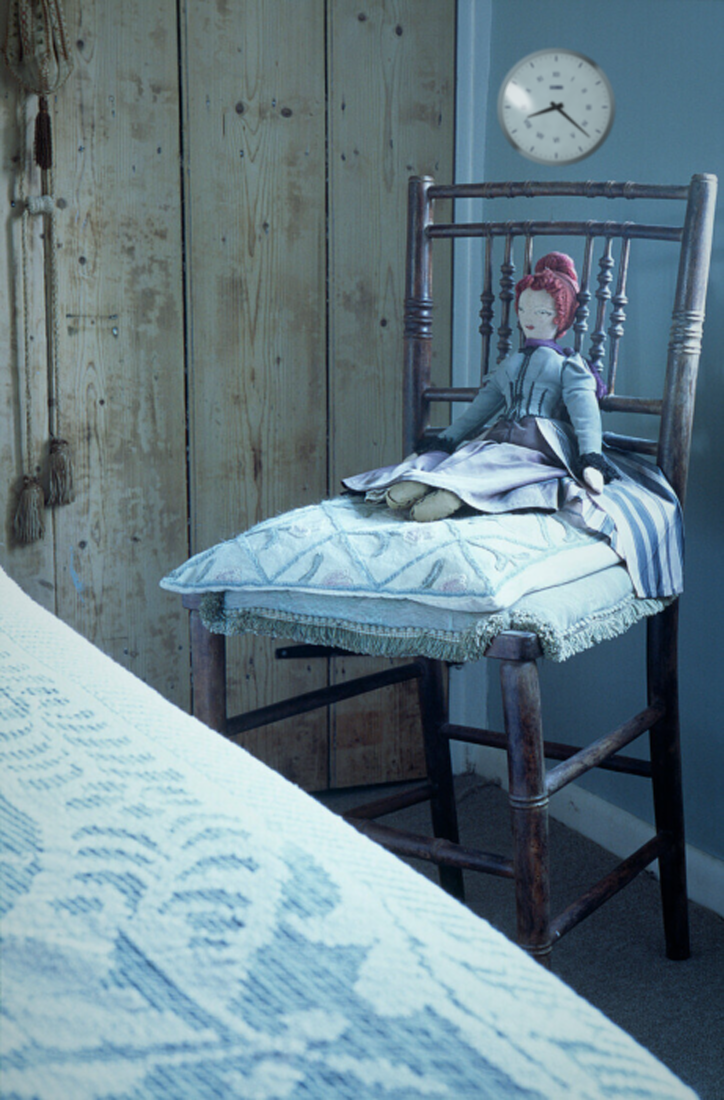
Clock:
8 h 22 min
